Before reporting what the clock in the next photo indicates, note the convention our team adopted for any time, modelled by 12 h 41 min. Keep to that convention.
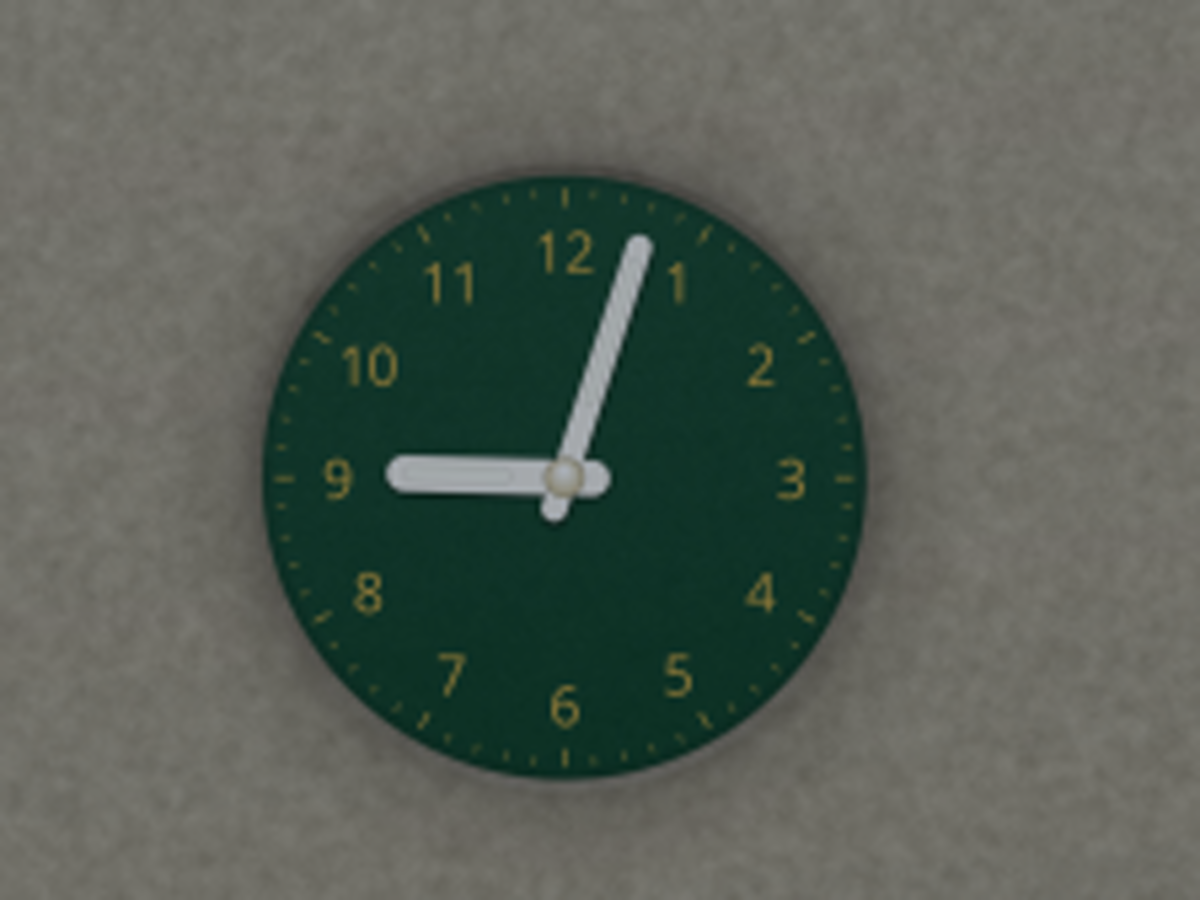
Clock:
9 h 03 min
